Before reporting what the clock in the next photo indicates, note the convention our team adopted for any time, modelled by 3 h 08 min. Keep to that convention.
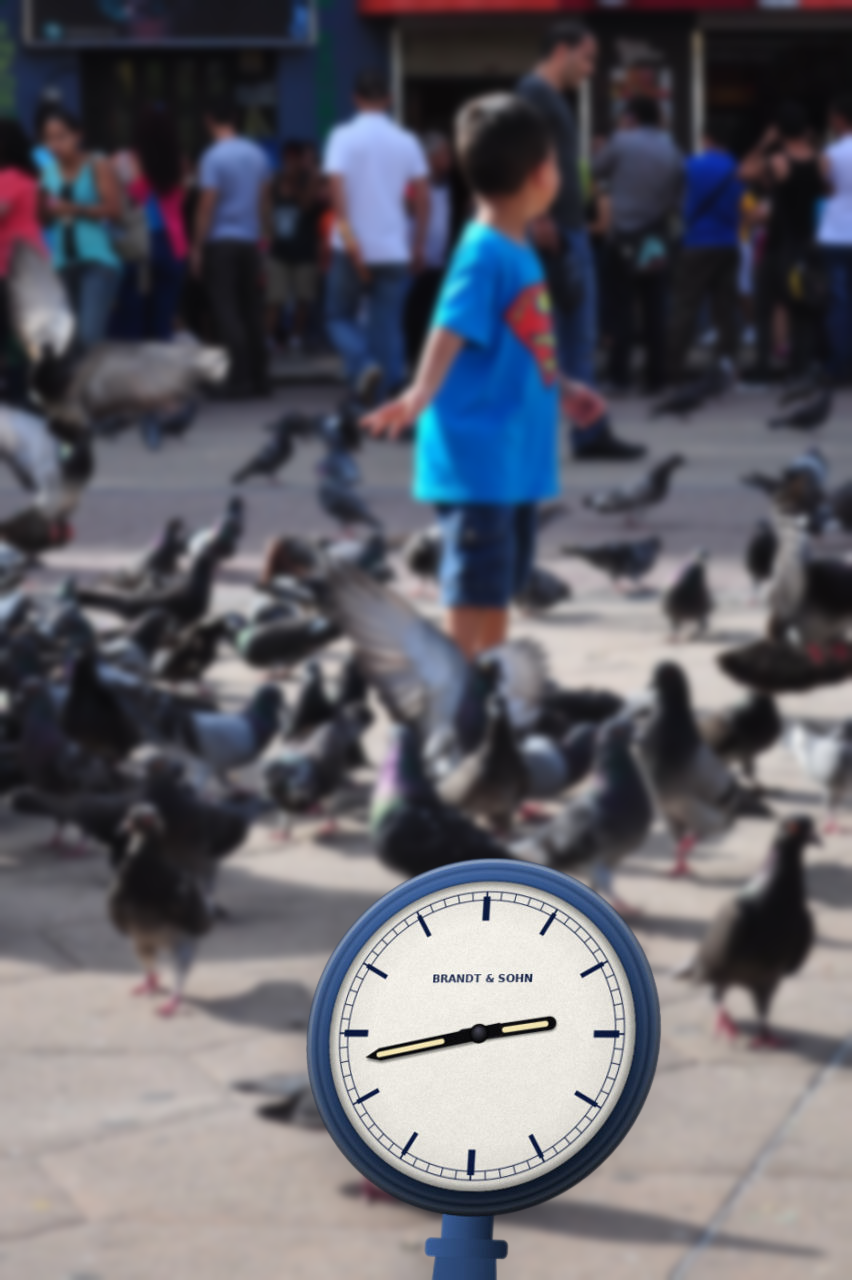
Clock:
2 h 43 min
